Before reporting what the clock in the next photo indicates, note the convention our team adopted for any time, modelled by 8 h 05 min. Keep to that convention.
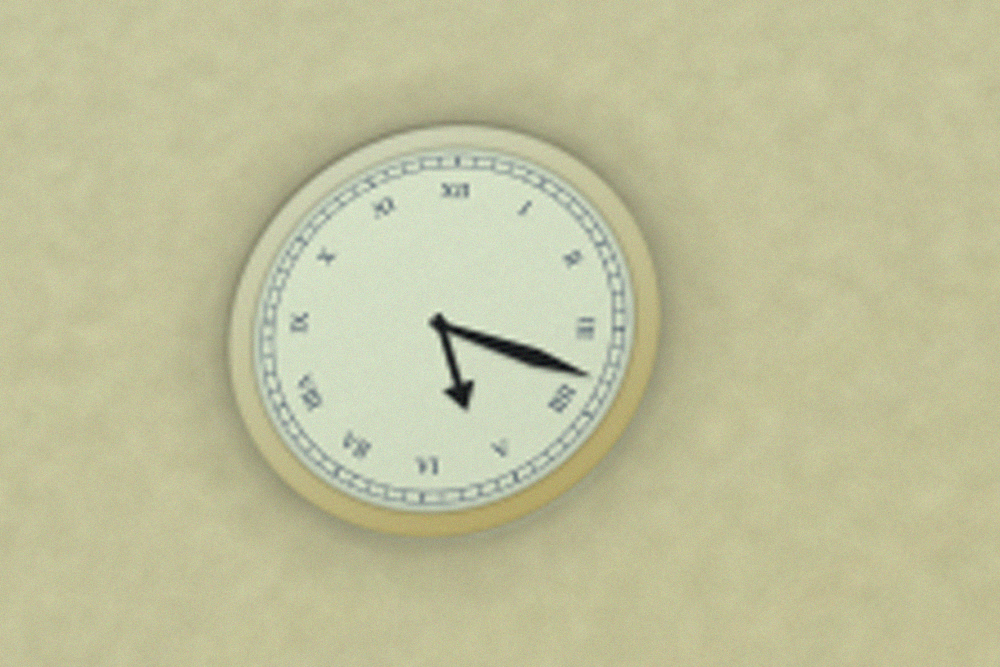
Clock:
5 h 18 min
